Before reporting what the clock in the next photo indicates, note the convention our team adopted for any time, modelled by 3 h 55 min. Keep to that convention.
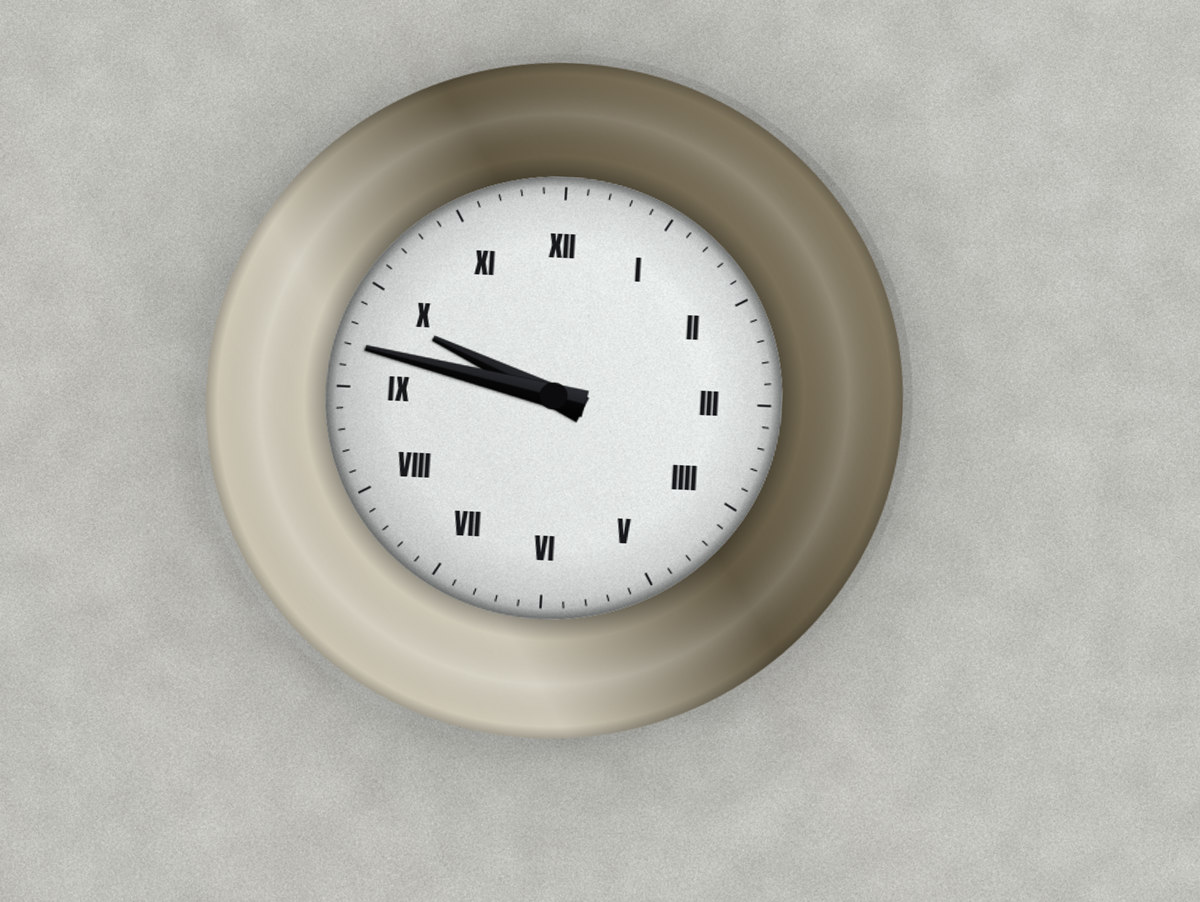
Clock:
9 h 47 min
